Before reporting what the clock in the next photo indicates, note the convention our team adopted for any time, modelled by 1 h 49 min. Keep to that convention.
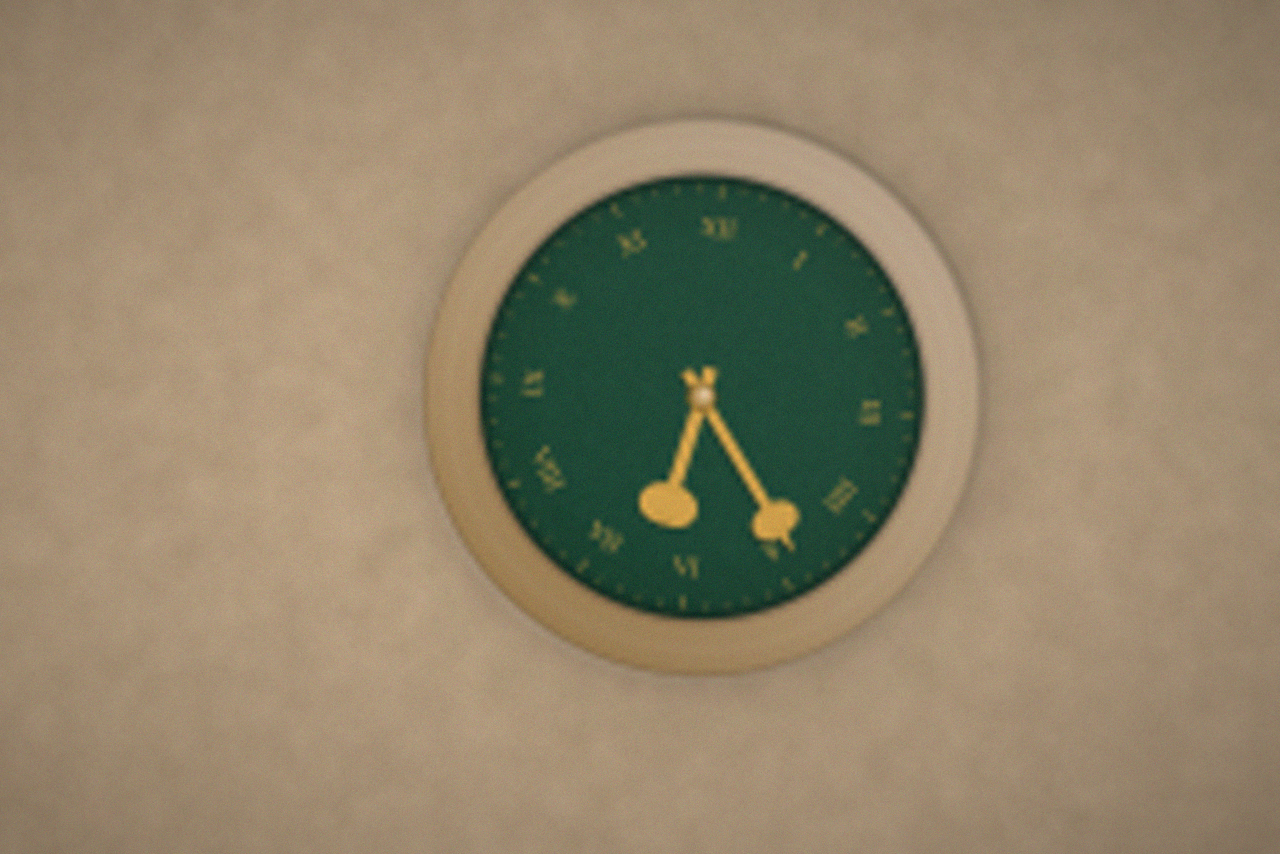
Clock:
6 h 24 min
